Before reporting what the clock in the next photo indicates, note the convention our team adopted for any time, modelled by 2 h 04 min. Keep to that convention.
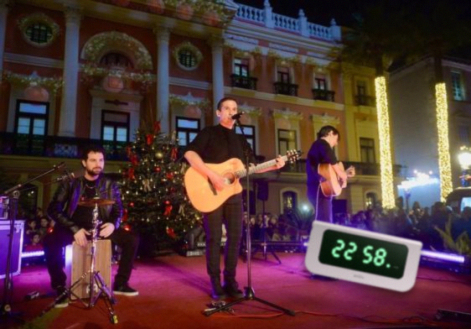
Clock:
22 h 58 min
